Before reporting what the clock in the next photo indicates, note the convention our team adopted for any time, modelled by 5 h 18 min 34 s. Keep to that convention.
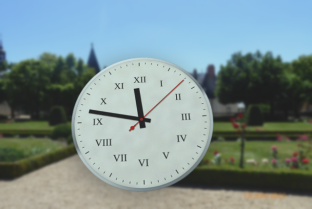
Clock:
11 h 47 min 08 s
